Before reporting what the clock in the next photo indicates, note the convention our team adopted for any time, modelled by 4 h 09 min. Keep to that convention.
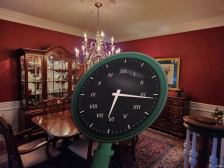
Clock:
6 h 16 min
